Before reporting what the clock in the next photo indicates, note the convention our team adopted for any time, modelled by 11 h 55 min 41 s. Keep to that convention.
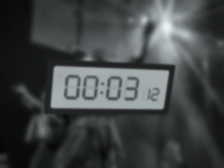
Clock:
0 h 03 min 12 s
